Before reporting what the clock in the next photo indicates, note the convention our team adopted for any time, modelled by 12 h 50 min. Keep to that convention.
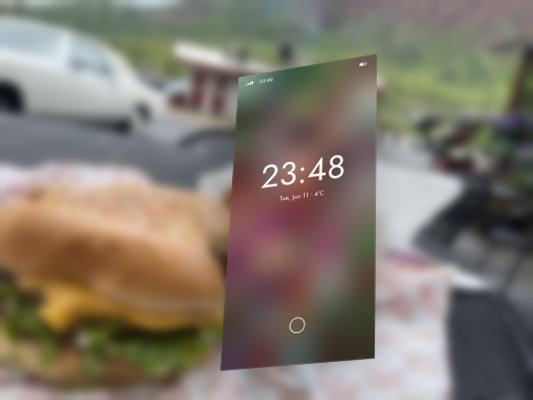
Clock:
23 h 48 min
